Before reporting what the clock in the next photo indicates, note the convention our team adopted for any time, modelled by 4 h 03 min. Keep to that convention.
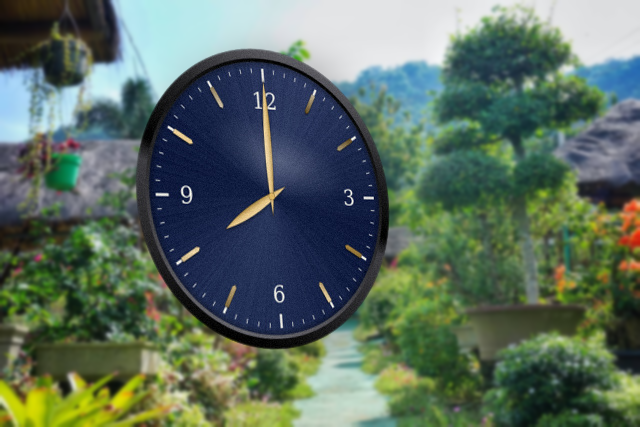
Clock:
8 h 00 min
